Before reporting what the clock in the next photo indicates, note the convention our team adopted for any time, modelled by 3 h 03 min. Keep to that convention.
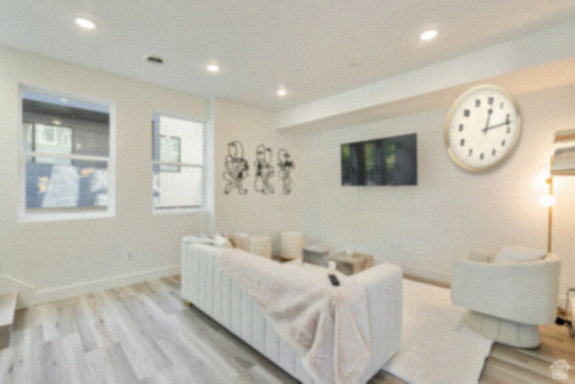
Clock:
12 h 12 min
